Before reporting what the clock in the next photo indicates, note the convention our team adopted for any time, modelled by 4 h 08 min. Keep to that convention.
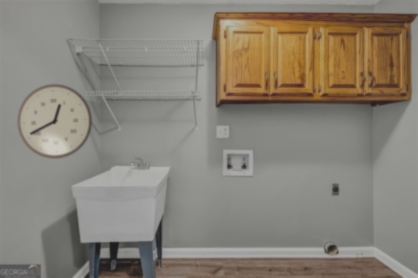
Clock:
12 h 41 min
